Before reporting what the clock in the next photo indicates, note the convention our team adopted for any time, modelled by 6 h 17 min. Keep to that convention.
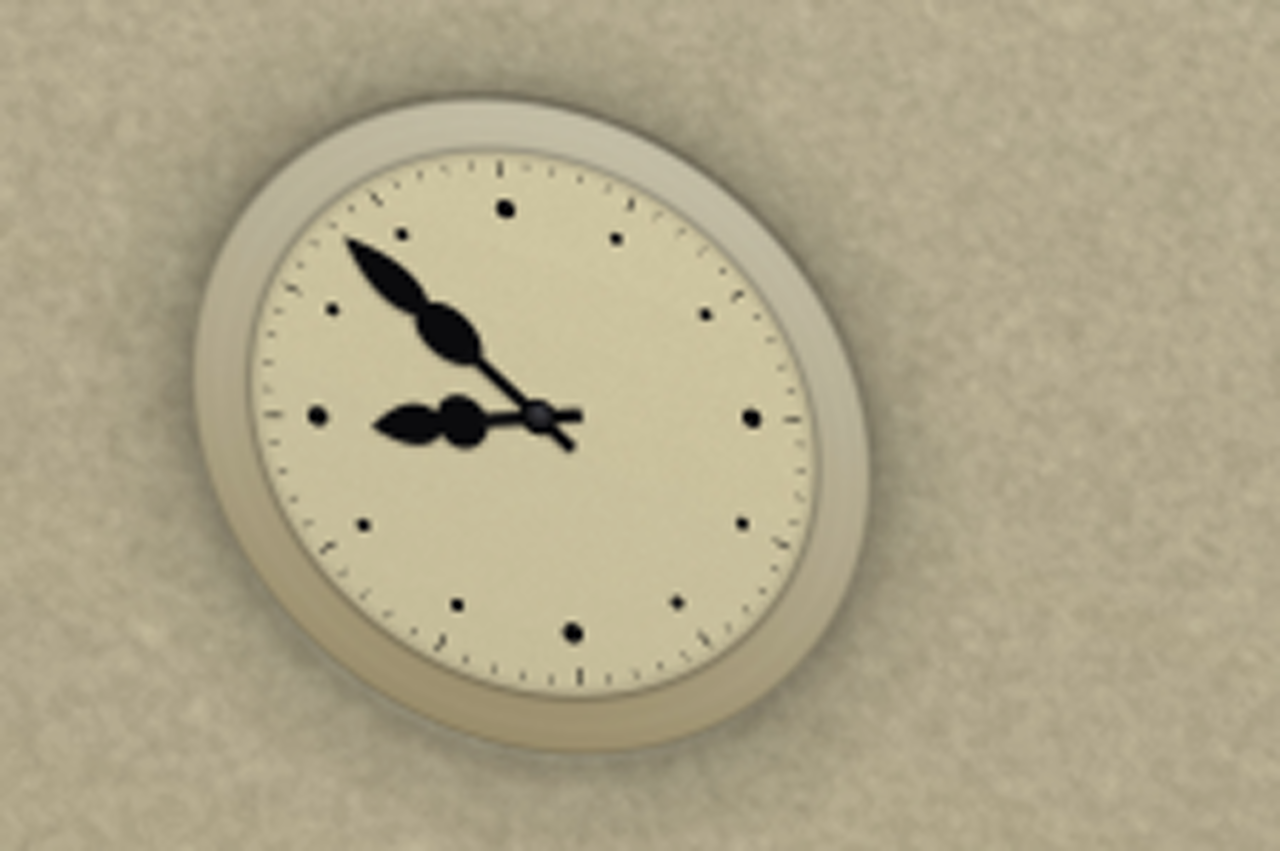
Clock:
8 h 53 min
